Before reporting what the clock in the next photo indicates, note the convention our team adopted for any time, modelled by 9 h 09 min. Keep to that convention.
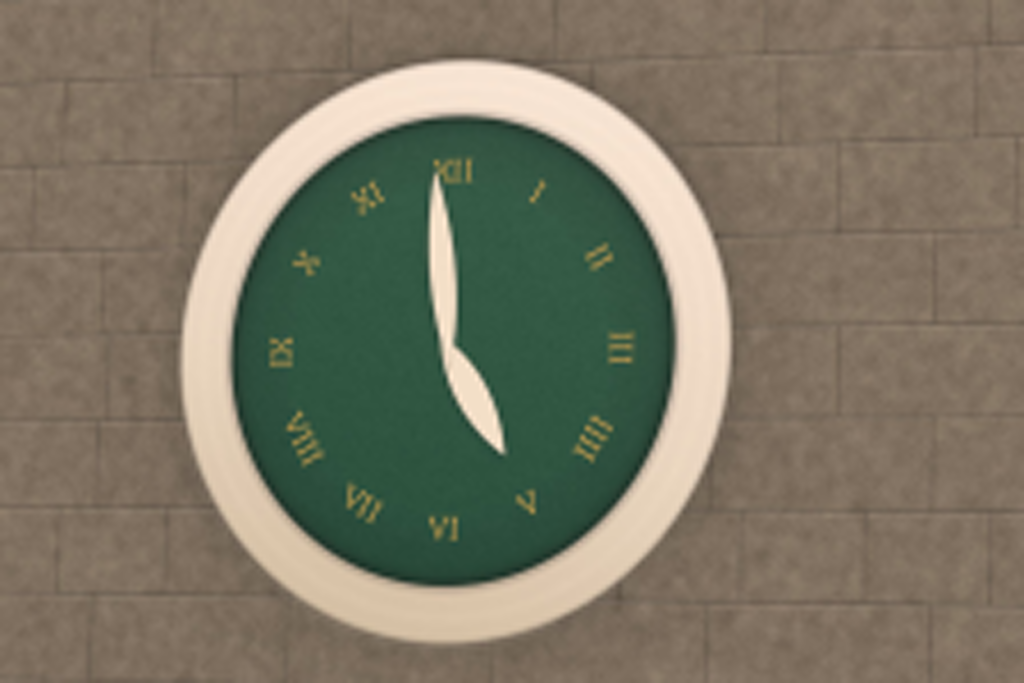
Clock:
4 h 59 min
